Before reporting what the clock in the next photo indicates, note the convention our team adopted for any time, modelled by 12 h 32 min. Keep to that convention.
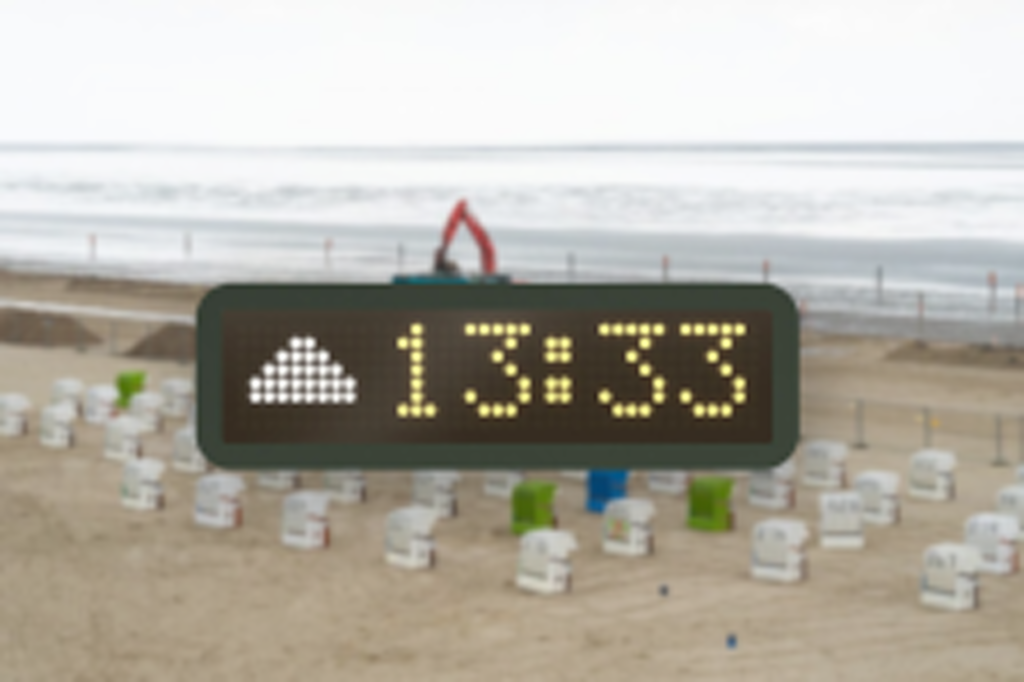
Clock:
13 h 33 min
